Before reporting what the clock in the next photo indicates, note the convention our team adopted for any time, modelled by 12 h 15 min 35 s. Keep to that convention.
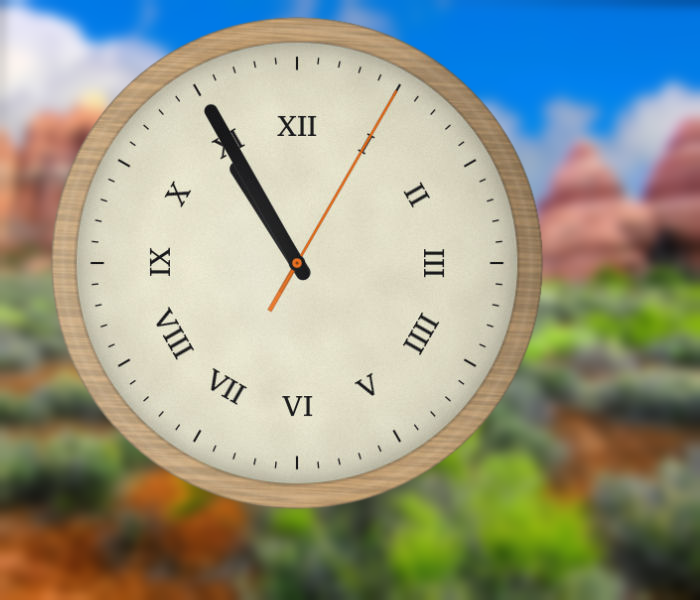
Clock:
10 h 55 min 05 s
